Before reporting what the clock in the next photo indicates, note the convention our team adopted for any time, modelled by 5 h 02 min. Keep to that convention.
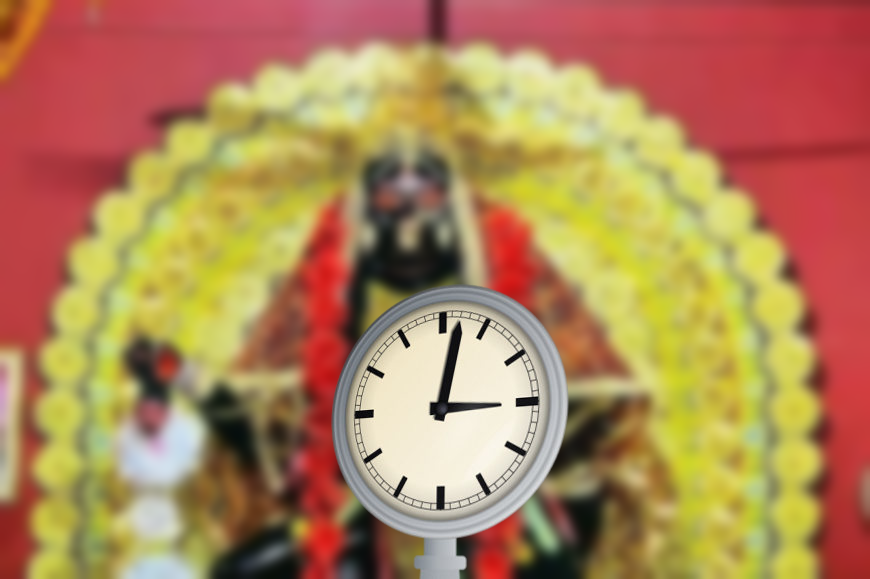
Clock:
3 h 02 min
